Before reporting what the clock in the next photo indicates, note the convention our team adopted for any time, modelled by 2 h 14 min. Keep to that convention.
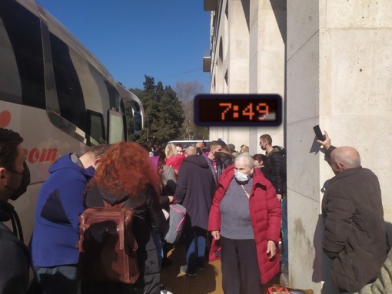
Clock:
7 h 49 min
